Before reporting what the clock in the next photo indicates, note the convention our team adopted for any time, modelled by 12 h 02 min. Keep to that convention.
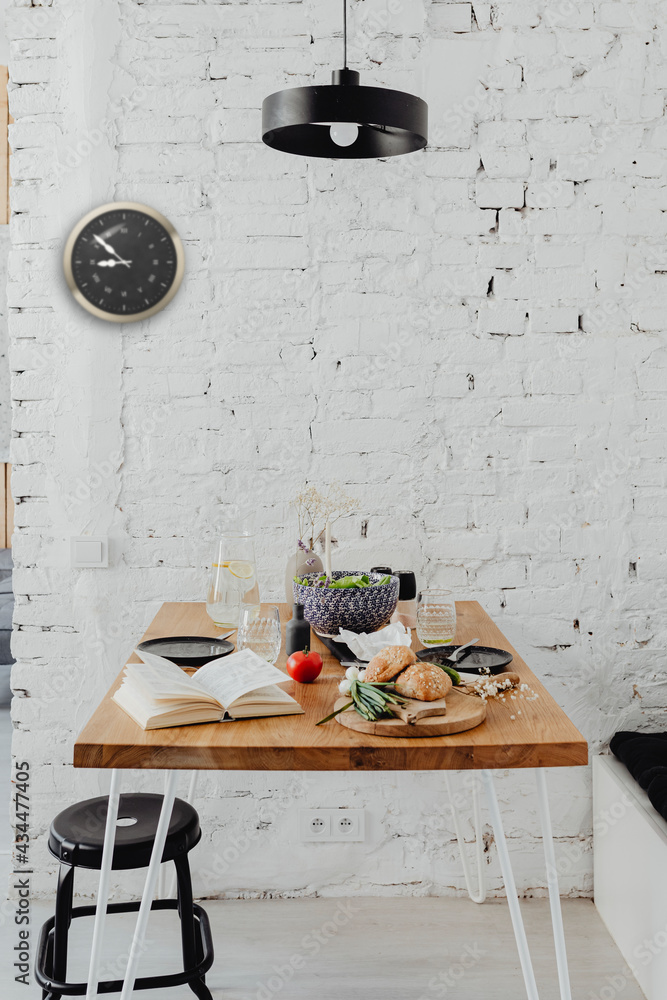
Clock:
8 h 52 min
